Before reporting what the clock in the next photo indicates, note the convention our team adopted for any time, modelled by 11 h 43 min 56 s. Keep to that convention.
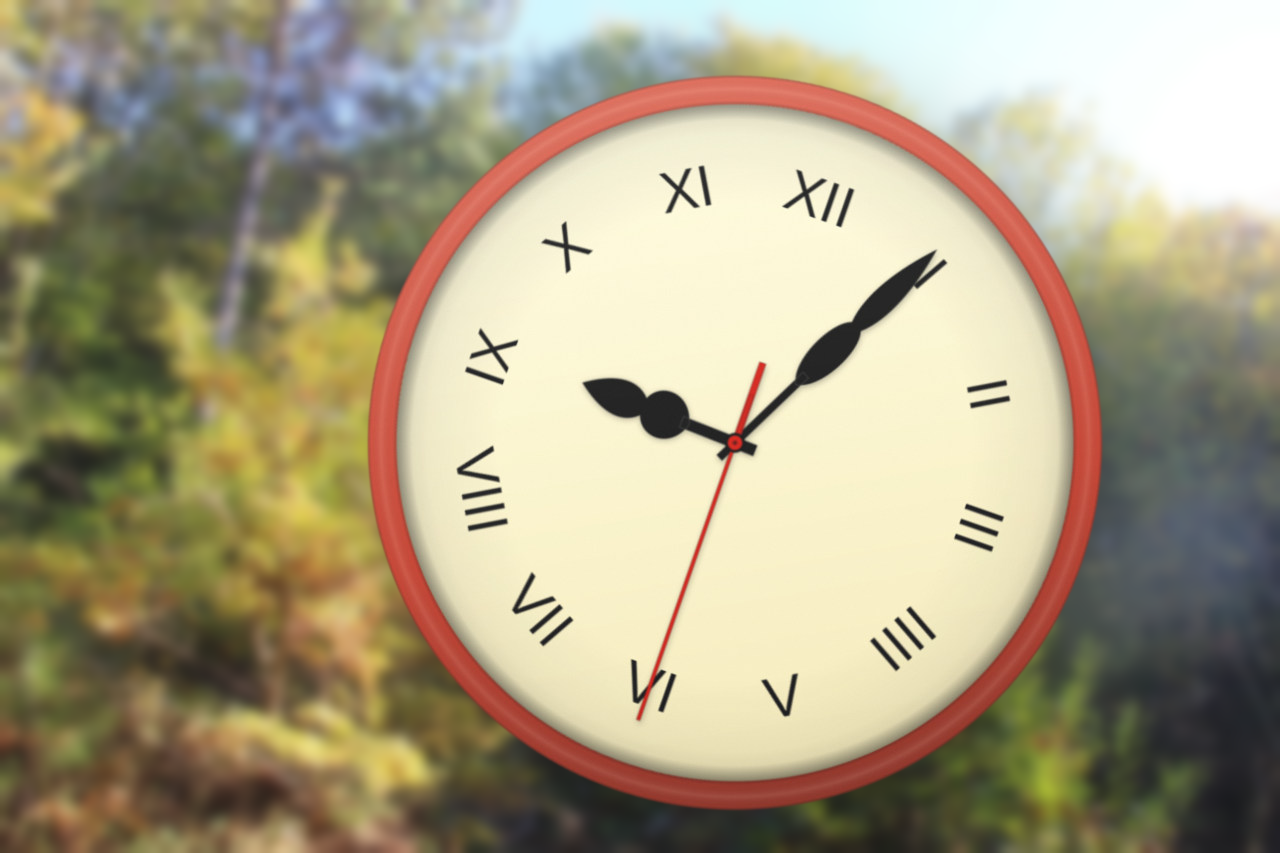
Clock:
9 h 04 min 30 s
